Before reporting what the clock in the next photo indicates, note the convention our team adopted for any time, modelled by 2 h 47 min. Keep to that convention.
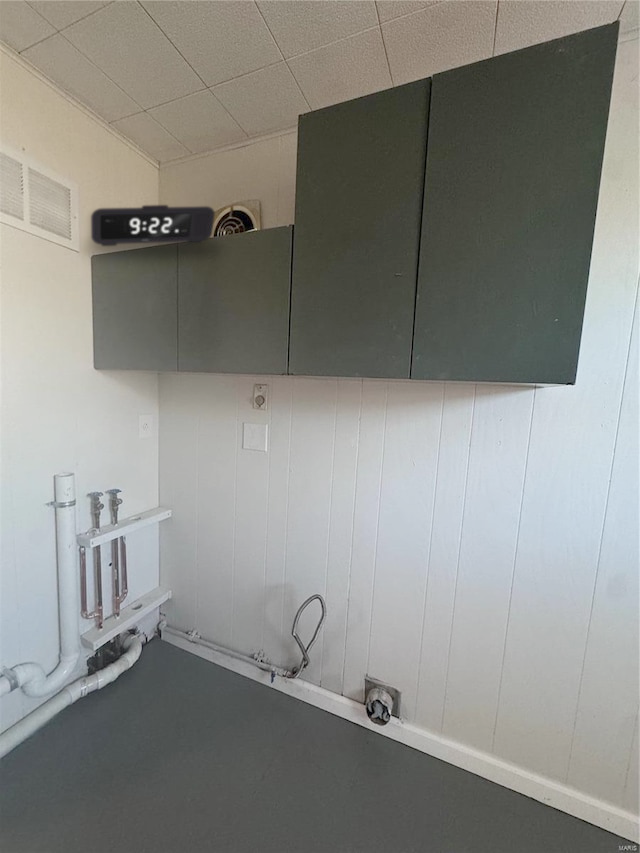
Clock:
9 h 22 min
